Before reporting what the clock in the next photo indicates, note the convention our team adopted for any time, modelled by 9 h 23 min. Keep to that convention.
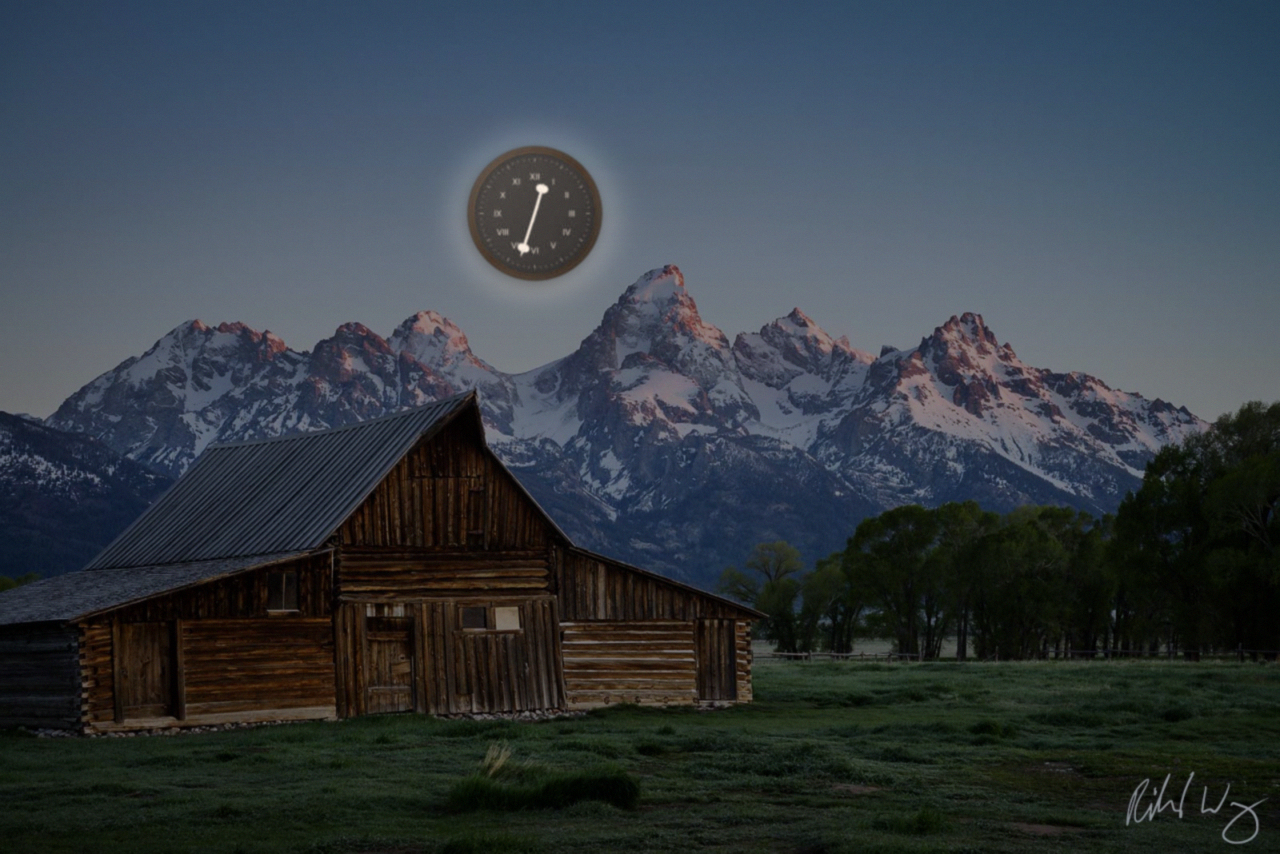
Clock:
12 h 33 min
